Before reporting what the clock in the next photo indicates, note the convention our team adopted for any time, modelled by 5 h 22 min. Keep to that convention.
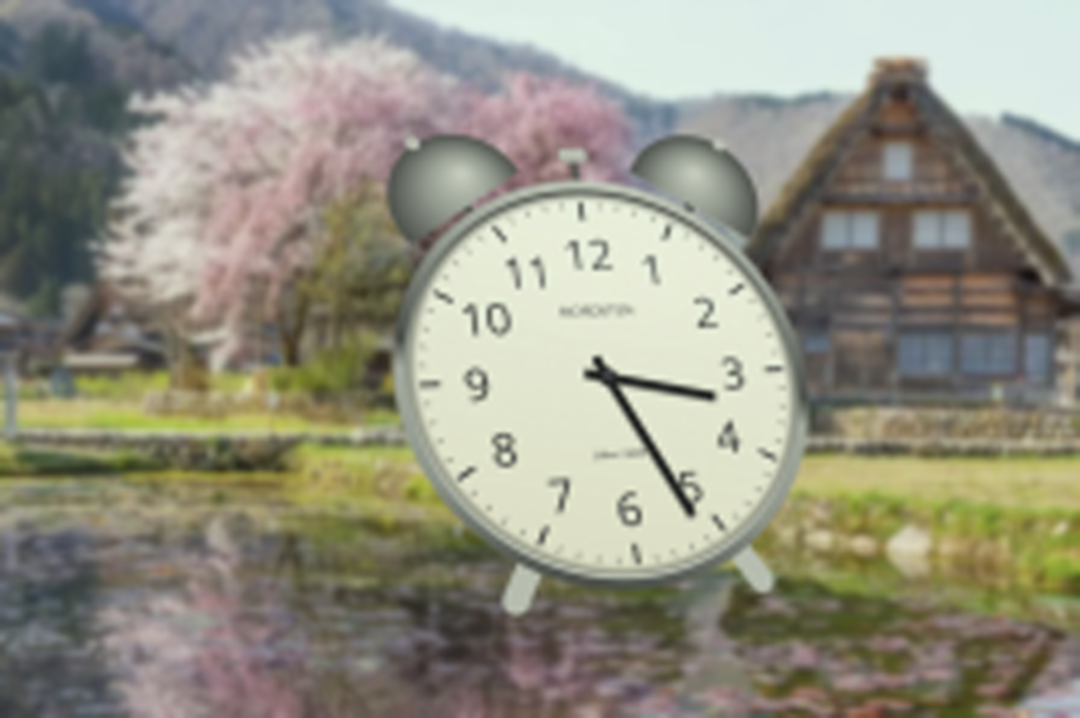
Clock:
3 h 26 min
